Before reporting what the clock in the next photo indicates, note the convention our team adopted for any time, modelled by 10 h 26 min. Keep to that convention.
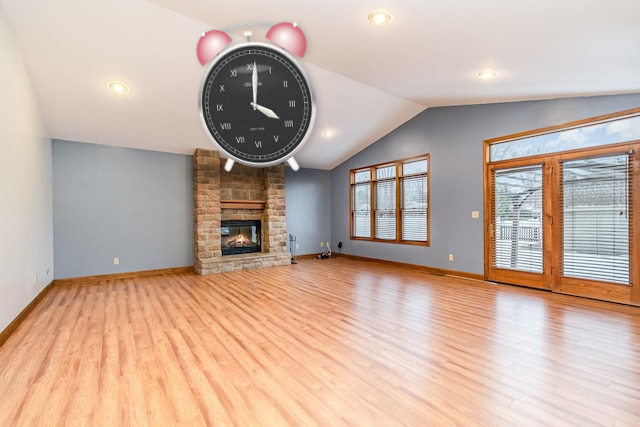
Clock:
4 h 01 min
